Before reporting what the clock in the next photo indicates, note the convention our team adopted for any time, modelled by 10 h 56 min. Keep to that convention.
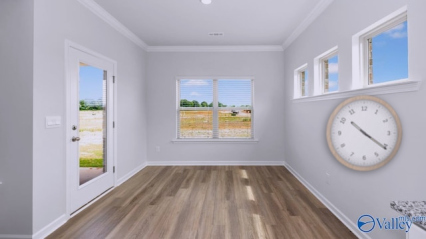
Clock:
10 h 21 min
